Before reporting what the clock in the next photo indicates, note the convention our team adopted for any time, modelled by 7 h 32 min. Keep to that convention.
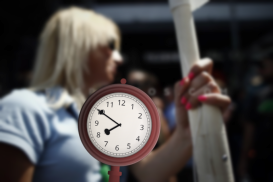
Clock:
7 h 50 min
